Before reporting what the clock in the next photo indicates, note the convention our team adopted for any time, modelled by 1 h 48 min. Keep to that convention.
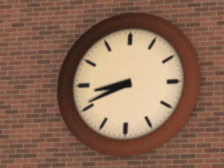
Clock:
8 h 41 min
